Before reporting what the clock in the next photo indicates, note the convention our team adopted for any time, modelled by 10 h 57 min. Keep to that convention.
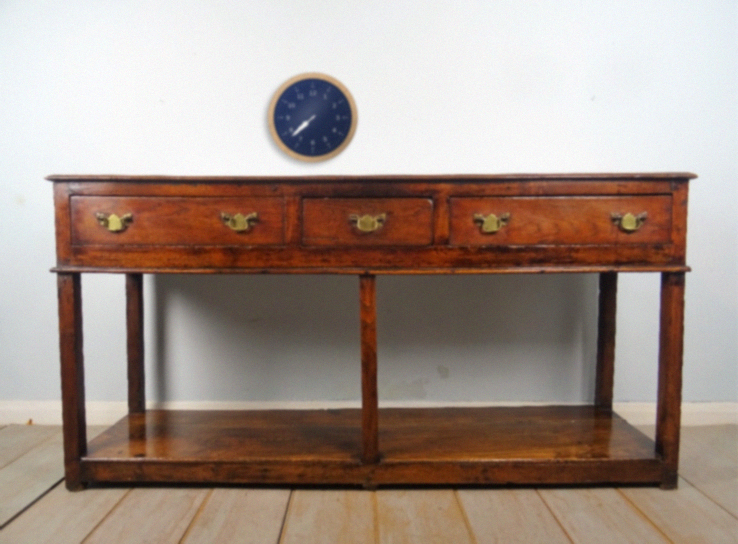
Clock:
7 h 38 min
